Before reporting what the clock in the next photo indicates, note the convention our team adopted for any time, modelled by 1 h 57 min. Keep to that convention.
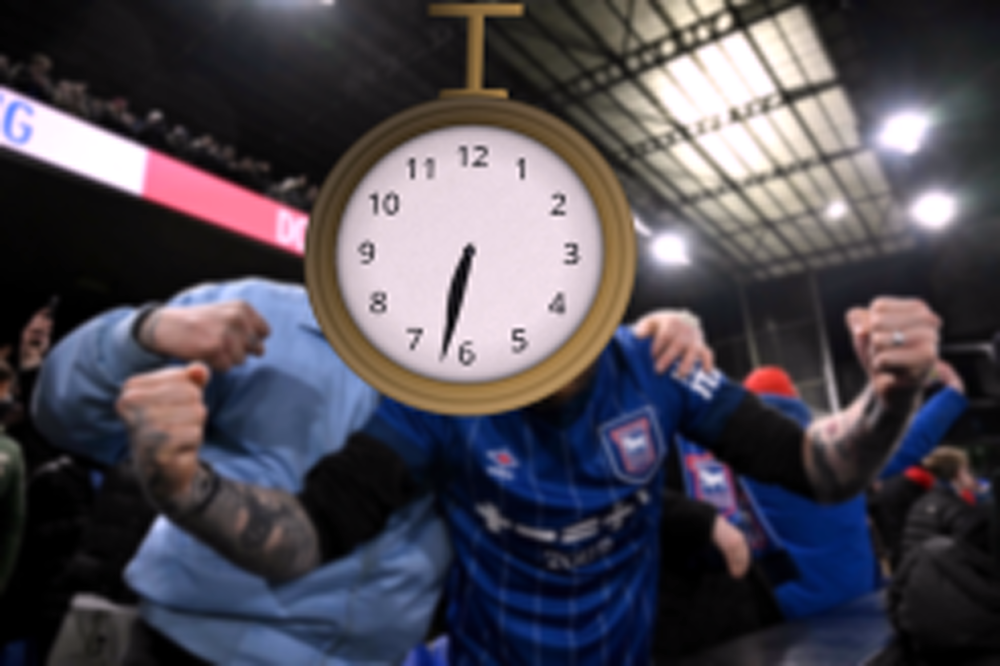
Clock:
6 h 32 min
